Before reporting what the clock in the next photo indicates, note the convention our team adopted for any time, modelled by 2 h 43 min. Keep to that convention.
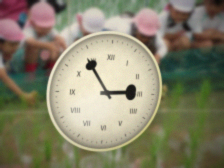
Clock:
2 h 54 min
